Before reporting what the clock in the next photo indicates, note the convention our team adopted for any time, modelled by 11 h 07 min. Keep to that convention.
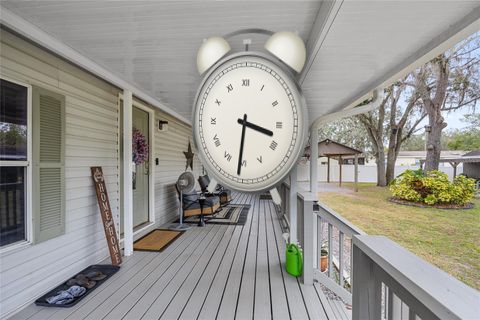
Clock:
3 h 31 min
